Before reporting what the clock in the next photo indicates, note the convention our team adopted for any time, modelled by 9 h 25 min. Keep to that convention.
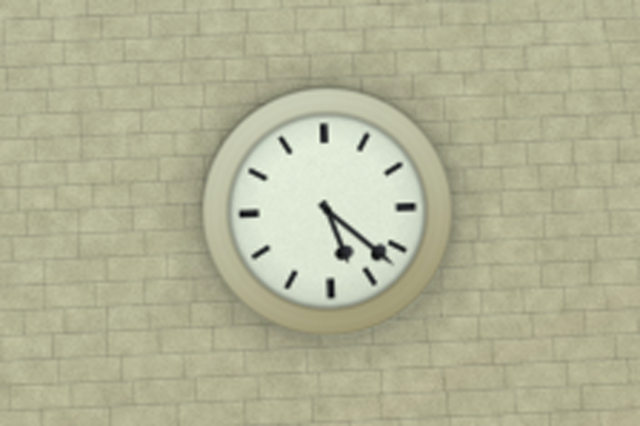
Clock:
5 h 22 min
